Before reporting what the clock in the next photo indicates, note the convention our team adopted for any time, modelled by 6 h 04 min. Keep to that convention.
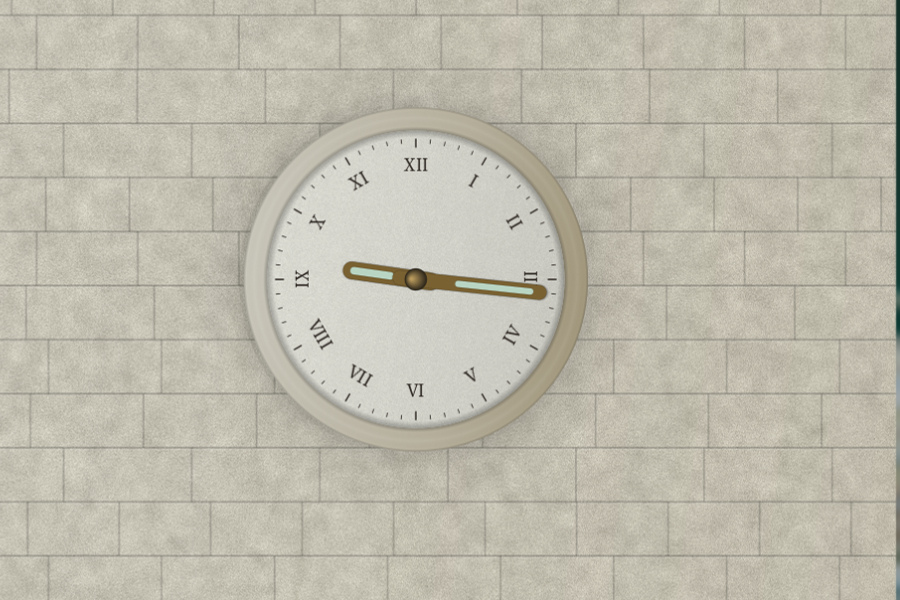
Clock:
9 h 16 min
